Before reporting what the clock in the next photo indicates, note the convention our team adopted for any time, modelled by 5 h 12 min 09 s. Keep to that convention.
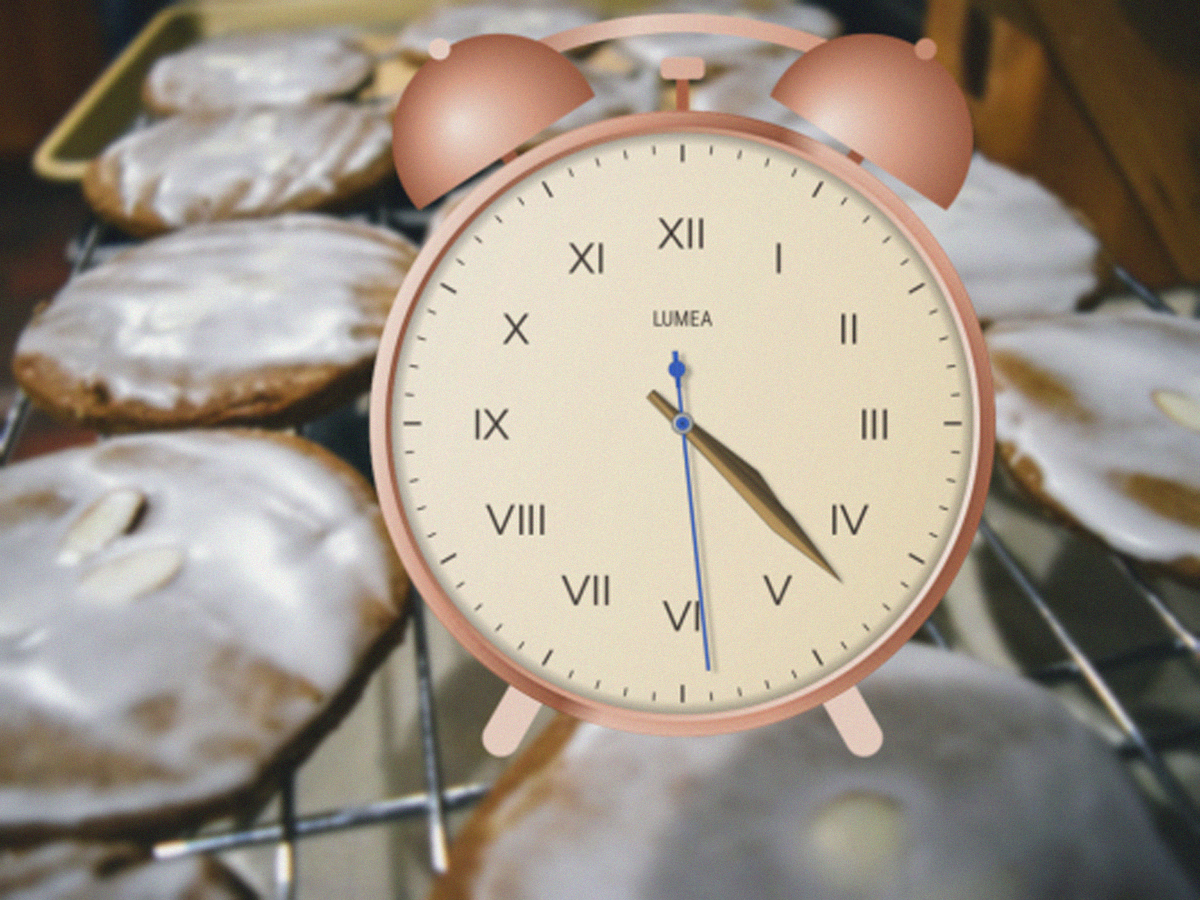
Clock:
4 h 22 min 29 s
